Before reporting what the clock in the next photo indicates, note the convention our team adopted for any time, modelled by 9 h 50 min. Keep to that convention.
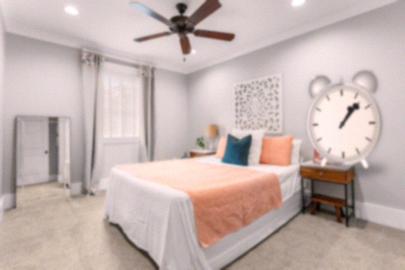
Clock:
1 h 07 min
